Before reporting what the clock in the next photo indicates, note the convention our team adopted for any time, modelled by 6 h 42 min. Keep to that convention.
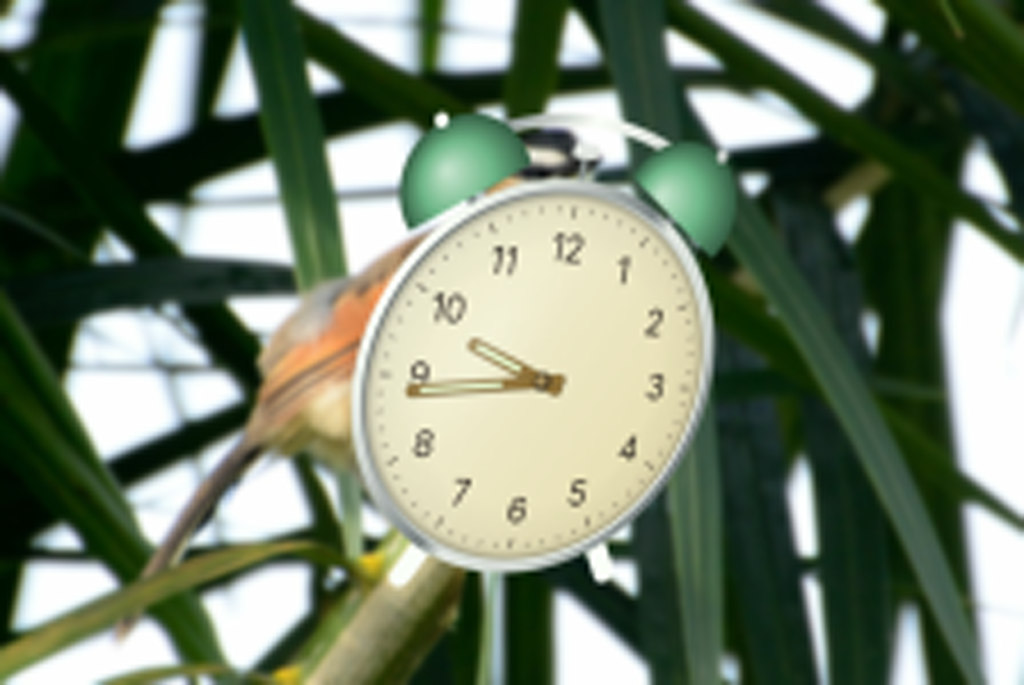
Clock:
9 h 44 min
